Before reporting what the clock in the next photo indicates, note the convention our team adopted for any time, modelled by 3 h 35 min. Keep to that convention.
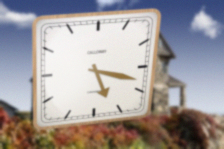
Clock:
5 h 18 min
